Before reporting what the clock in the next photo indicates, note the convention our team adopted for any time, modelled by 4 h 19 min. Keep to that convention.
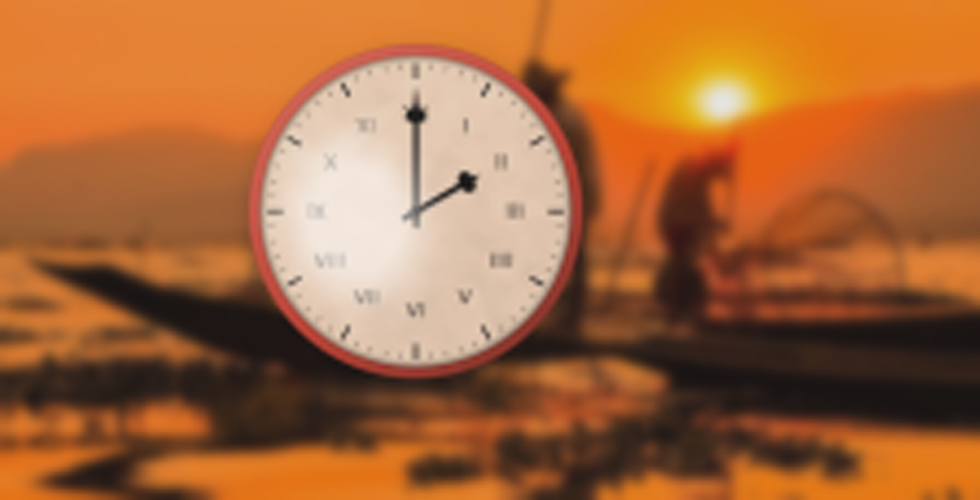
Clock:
2 h 00 min
